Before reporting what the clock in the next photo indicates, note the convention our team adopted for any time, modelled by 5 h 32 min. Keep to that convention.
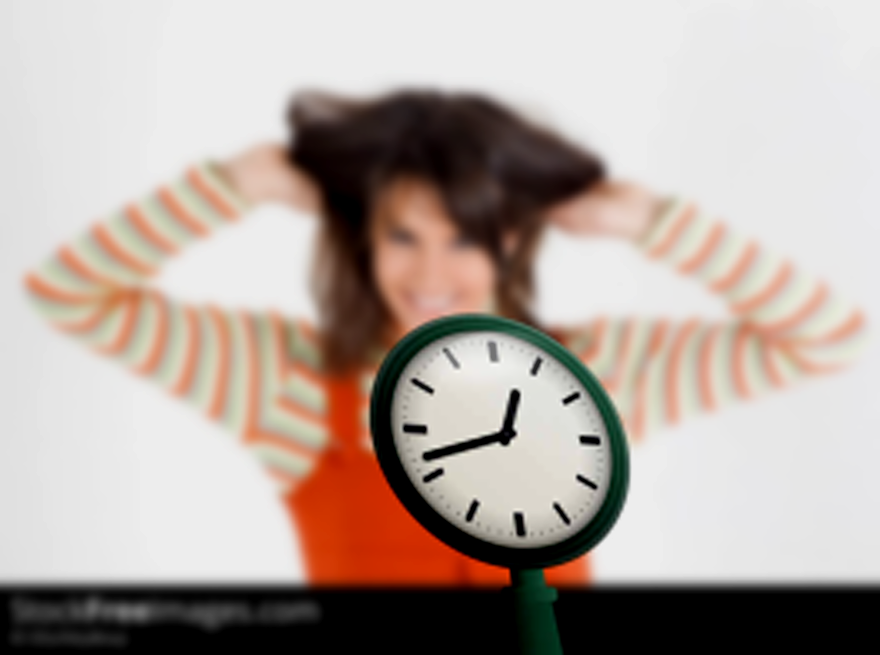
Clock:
12 h 42 min
